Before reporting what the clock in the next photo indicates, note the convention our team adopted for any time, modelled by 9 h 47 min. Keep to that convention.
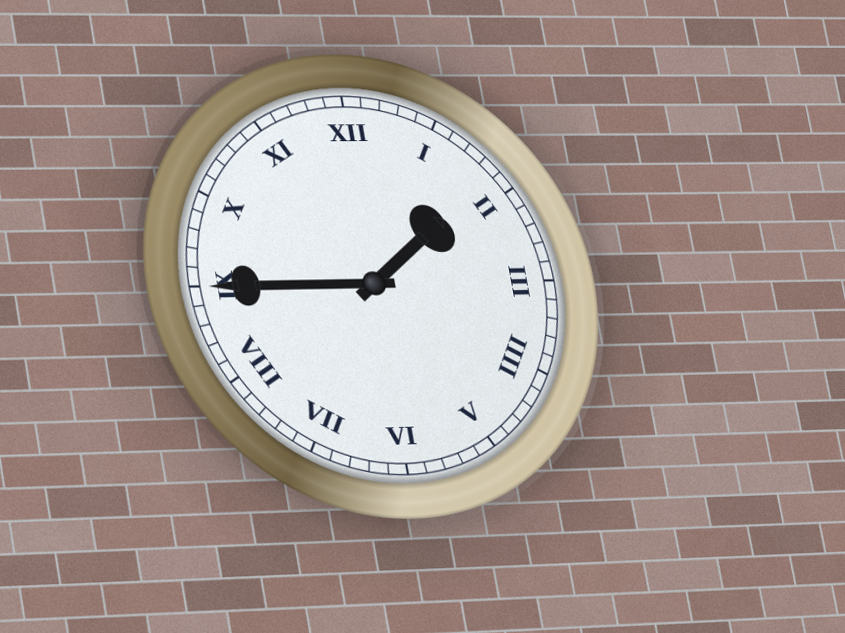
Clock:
1 h 45 min
